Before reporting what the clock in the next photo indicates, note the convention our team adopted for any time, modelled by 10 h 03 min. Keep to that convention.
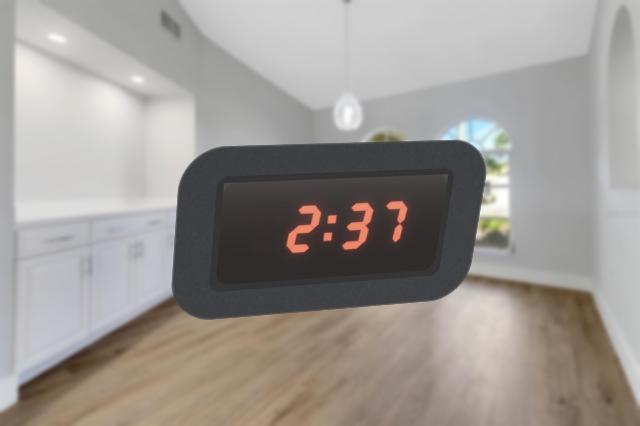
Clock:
2 h 37 min
